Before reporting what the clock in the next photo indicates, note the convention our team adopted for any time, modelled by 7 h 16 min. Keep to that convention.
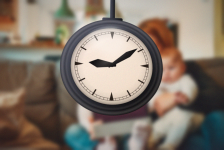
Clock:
9 h 09 min
